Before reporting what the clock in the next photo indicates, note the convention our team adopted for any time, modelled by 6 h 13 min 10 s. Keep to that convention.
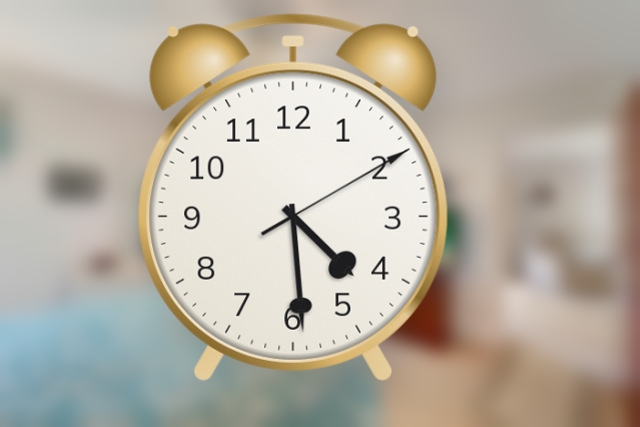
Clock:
4 h 29 min 10 s
